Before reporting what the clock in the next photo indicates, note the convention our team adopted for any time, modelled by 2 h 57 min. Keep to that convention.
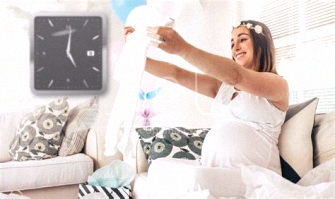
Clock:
5 h 01 min
